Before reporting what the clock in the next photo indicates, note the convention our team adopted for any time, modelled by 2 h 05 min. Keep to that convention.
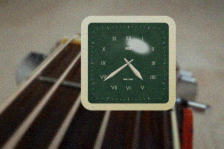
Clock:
4 h 39 min
